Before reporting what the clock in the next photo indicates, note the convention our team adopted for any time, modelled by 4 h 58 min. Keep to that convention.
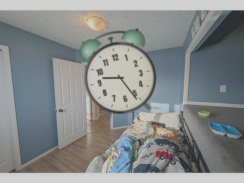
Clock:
9 h 26 min
